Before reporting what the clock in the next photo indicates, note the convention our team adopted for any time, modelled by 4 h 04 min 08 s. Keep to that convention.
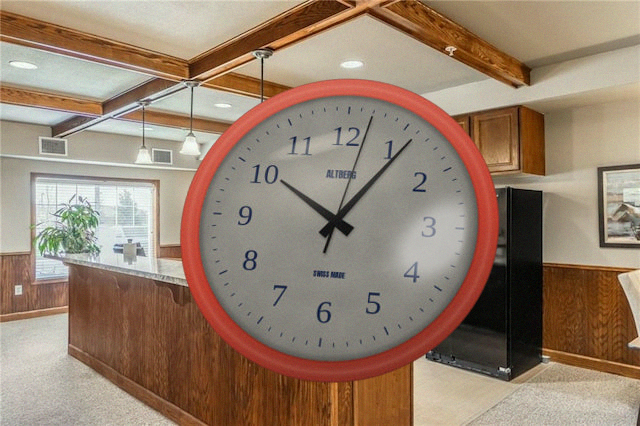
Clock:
10 h 06 min 02 s
